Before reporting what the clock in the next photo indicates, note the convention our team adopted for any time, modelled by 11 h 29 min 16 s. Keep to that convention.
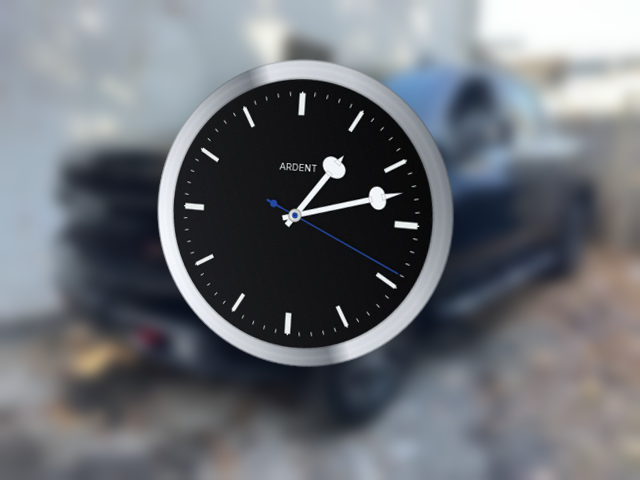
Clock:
1 h 12 min 19 s
